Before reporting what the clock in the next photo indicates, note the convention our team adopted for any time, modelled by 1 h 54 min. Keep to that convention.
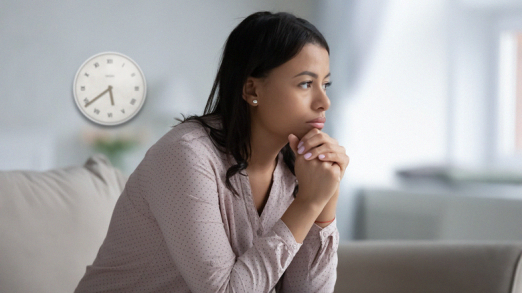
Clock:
5 h 39 min
